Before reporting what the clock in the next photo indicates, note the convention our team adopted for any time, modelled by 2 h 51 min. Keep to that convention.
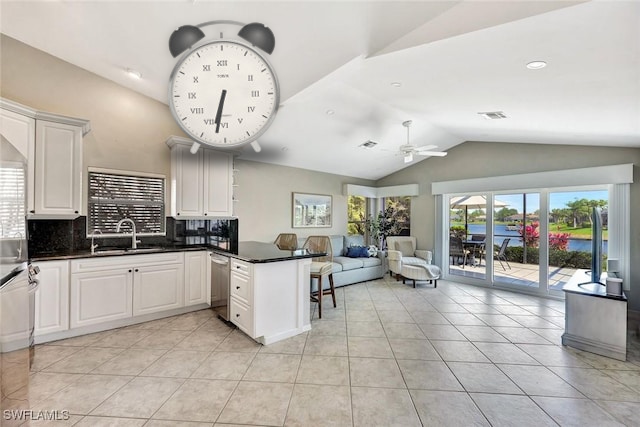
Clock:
6 h 32 min
